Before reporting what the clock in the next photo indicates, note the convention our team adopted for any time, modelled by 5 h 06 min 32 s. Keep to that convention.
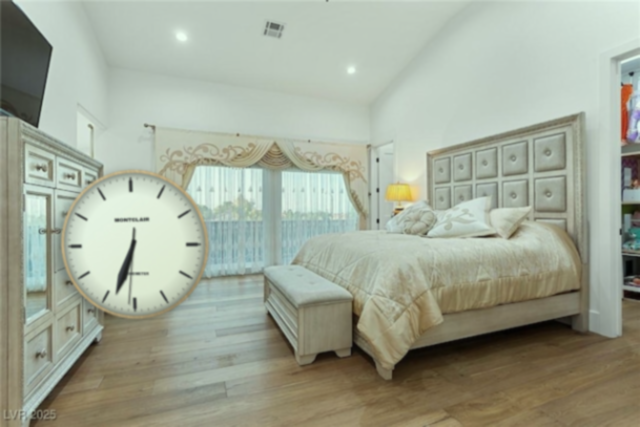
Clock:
6 h 33 min 31 s
